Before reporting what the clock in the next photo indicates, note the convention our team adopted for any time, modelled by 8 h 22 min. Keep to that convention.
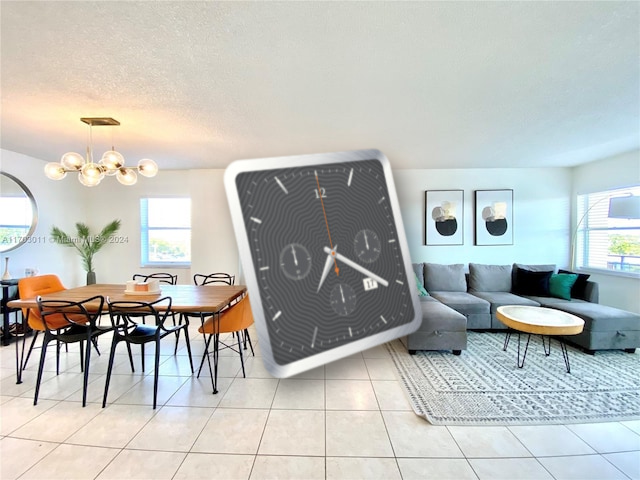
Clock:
7 h 21 min
